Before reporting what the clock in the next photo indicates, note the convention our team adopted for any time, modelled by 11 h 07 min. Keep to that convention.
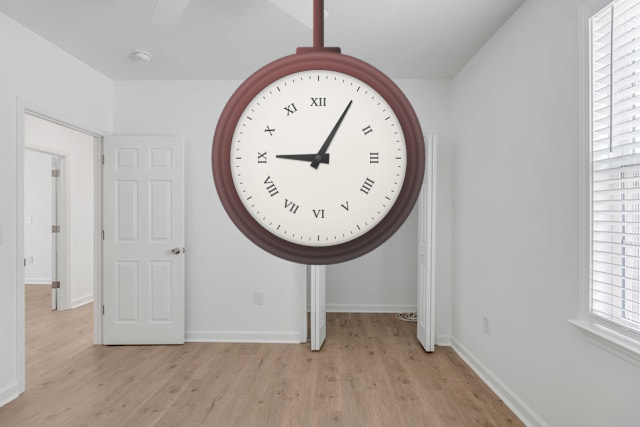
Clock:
9 h 05 min
